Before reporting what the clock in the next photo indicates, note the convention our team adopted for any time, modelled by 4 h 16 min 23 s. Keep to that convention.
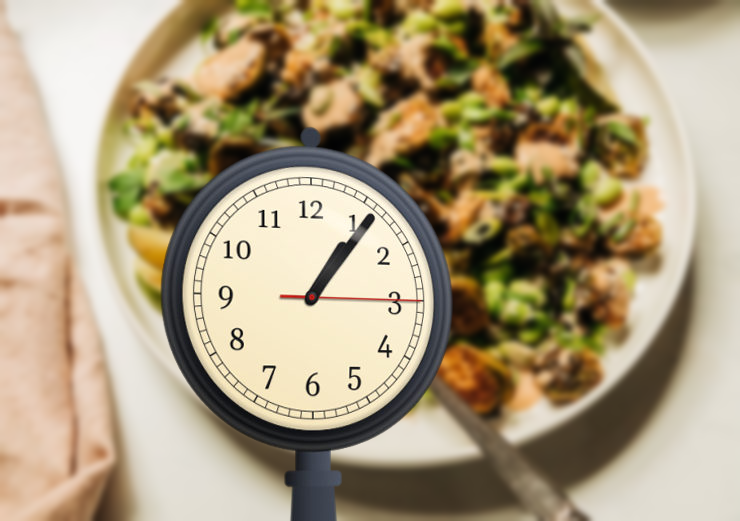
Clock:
1 h 06 min 15 s
